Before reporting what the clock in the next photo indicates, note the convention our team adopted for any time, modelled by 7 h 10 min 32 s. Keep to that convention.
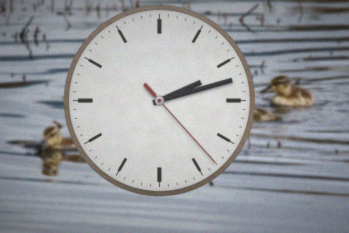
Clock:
2 h 12 min 23 s
